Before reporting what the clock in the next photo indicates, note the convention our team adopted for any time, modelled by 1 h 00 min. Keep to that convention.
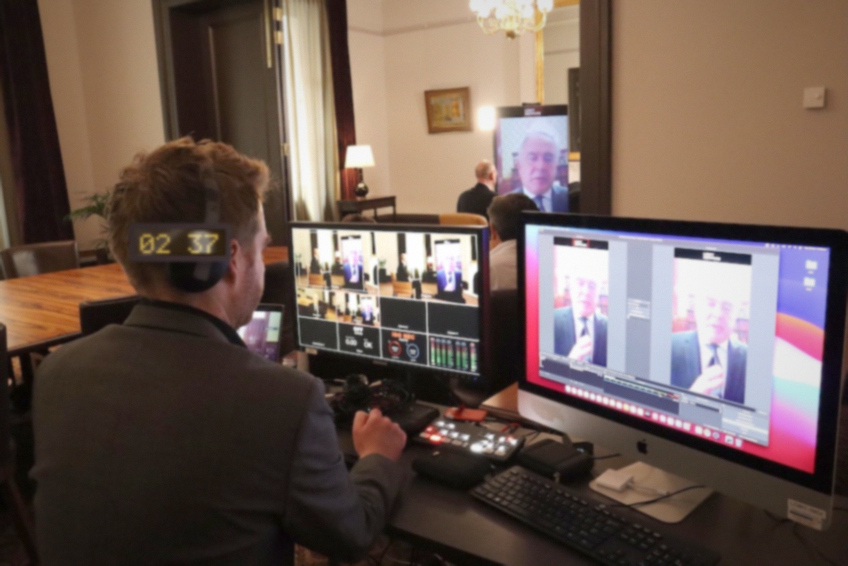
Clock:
2 h 37 min
